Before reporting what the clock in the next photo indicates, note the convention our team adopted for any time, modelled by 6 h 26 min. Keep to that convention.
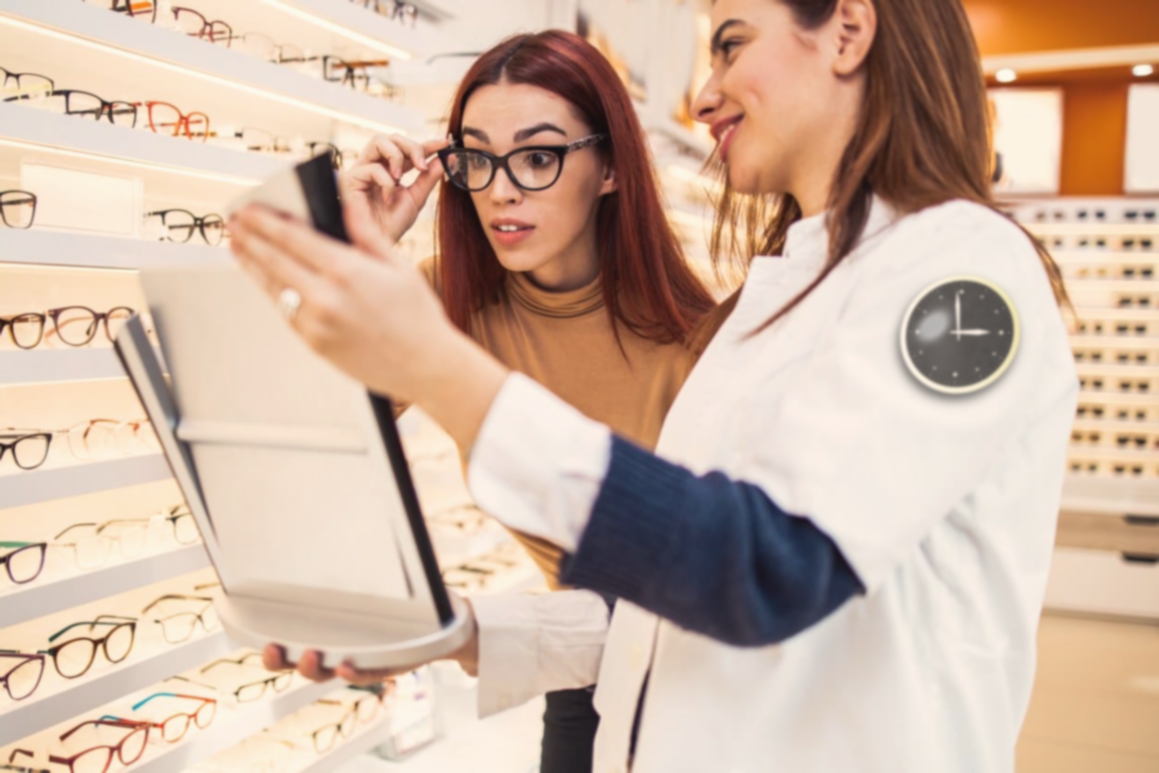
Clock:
2 h 59 min
